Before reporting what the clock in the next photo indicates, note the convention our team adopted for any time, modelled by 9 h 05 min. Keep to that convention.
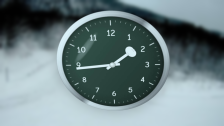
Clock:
1 h 44 min
